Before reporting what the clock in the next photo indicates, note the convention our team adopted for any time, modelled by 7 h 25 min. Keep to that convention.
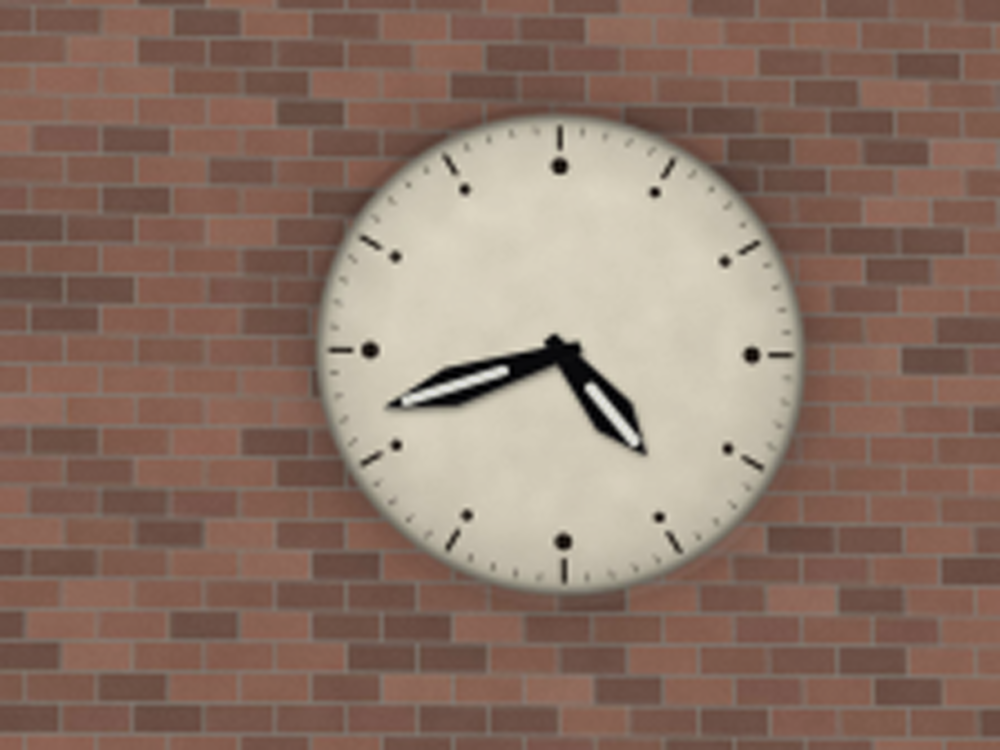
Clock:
4 h 42 min
